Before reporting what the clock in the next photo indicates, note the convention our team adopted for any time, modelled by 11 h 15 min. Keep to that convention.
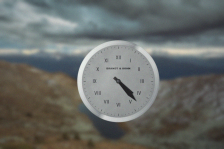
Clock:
4 h 23 min
